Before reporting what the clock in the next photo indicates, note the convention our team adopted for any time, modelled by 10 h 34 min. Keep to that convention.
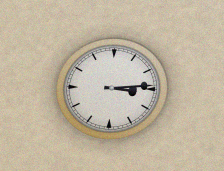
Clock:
3 h 14 min
